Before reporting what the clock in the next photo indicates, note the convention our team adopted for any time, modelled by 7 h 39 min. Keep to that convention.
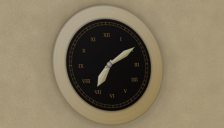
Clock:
7 h 10 min
